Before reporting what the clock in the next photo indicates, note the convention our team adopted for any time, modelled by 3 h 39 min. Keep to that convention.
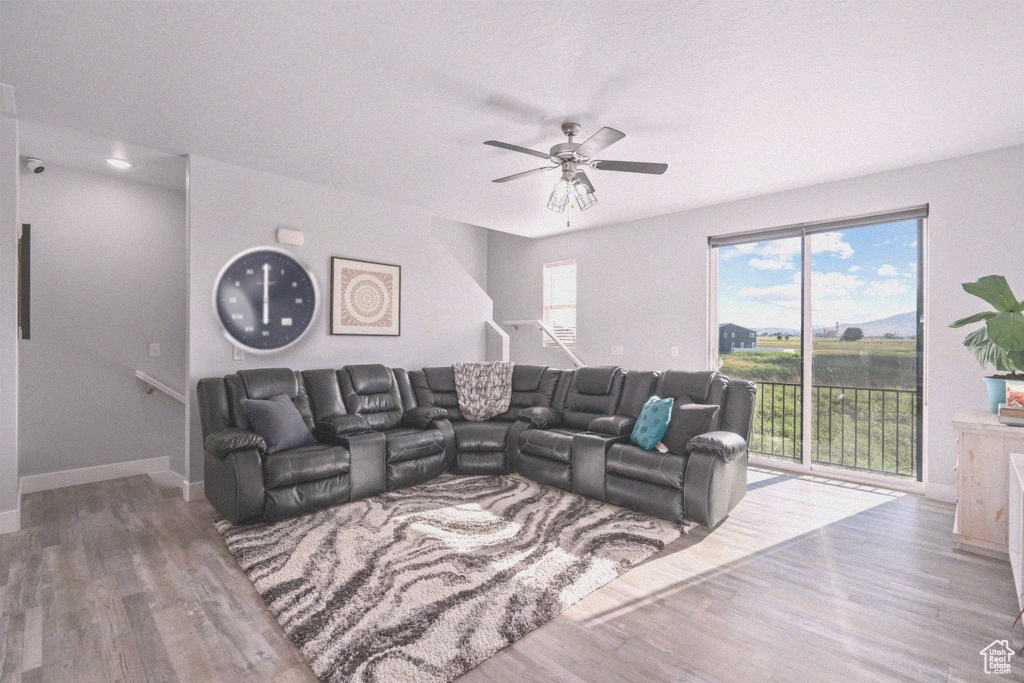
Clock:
6 h 00 min
